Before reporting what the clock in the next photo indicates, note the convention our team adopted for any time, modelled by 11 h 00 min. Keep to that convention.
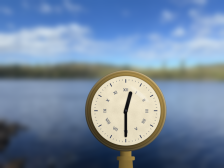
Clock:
12 h 30 min
